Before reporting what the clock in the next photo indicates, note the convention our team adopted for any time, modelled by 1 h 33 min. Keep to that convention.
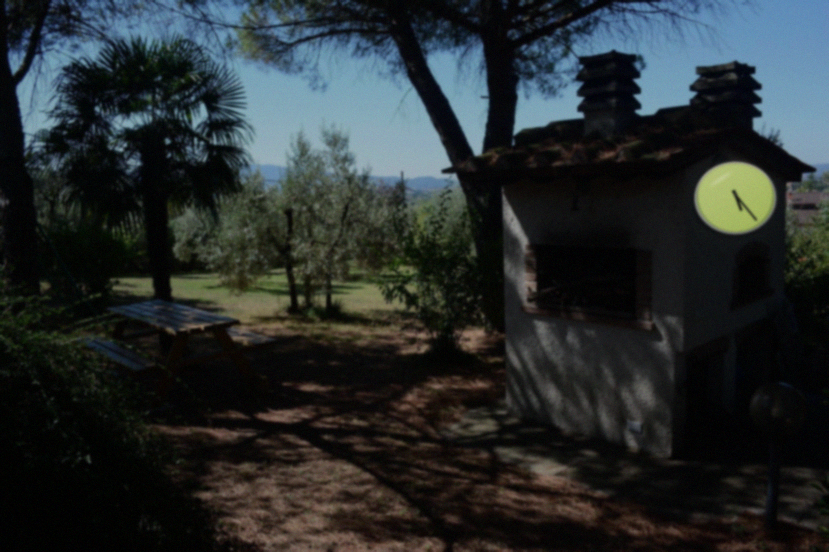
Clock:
5 h 24 min
